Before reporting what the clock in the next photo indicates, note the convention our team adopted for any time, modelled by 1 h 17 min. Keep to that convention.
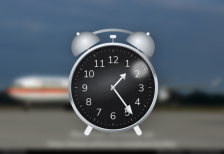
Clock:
1 h 24 min
